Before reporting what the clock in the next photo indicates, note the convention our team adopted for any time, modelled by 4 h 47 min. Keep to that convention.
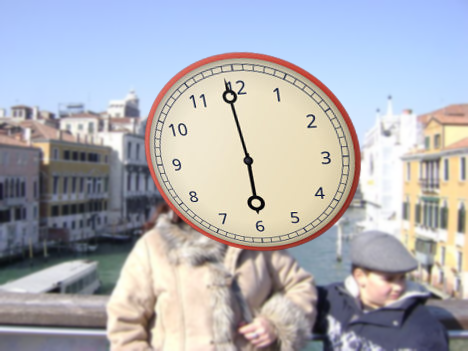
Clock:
5 h 59 min
